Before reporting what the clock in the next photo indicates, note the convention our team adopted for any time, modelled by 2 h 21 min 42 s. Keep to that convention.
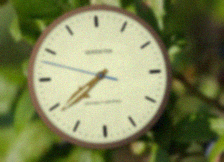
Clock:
7 h 38 min 48 s
